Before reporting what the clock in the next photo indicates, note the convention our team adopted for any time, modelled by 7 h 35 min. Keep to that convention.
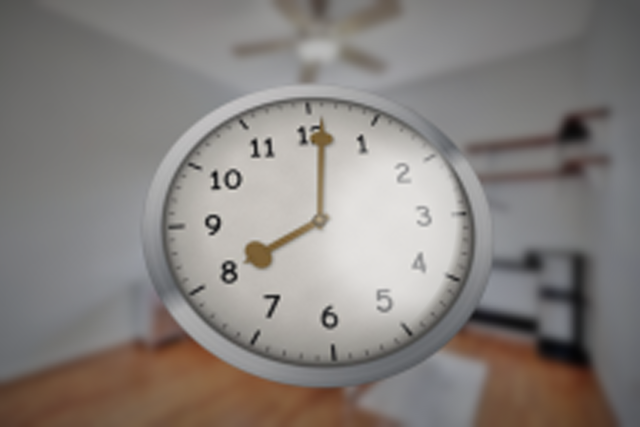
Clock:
8 h 01 min
